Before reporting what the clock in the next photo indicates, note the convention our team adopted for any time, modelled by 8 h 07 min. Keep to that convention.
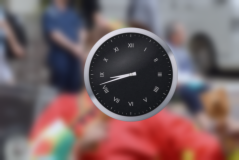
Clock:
8 h 42 min
